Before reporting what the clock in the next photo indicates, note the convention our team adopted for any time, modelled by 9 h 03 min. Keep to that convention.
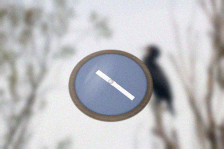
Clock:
10 h 22 min
